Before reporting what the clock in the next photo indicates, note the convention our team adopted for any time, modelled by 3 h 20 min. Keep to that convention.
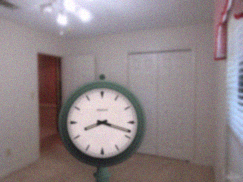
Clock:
8 h 18 min
